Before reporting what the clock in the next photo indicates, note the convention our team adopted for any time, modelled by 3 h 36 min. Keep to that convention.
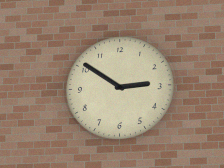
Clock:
2 h 51 min
